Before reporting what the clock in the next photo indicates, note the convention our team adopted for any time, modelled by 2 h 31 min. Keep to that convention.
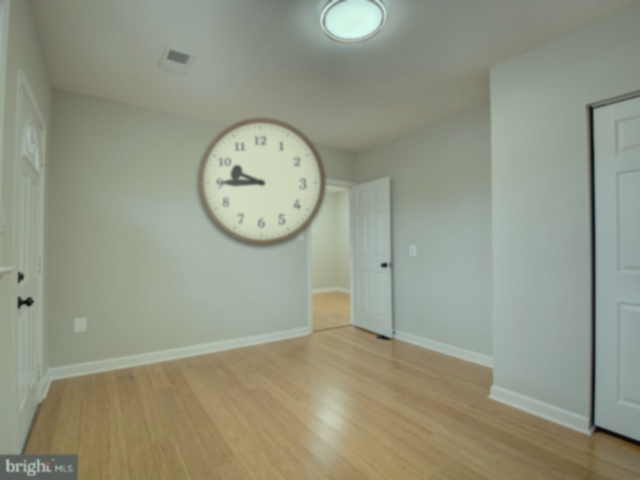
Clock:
9 h 45 min
